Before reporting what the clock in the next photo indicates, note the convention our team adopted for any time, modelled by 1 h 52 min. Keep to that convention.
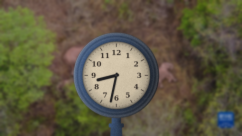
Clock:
8 h 32 min
